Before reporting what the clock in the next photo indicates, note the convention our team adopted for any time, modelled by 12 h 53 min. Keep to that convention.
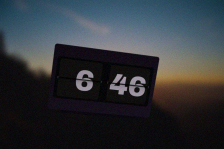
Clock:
6 h 46 min
